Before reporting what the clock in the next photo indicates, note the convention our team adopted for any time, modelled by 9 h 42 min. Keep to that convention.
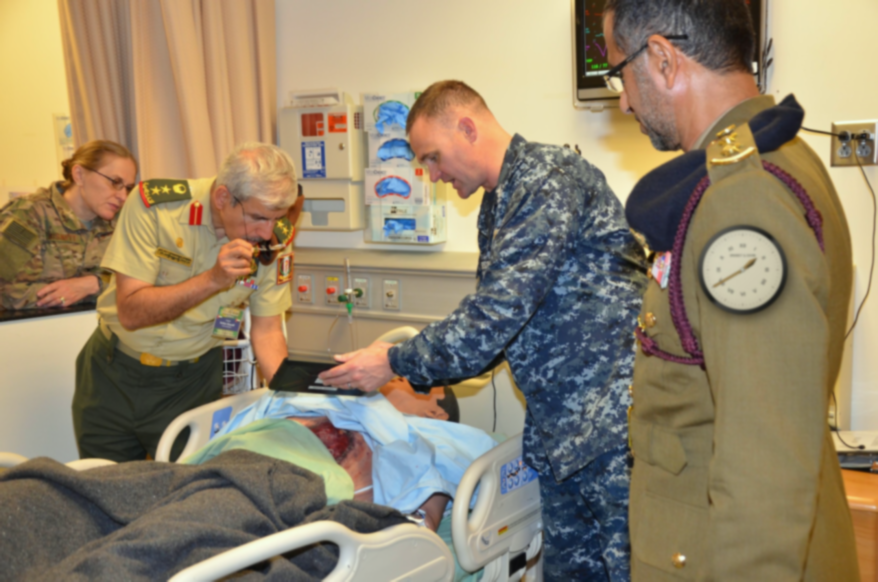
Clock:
1 h 40 min
